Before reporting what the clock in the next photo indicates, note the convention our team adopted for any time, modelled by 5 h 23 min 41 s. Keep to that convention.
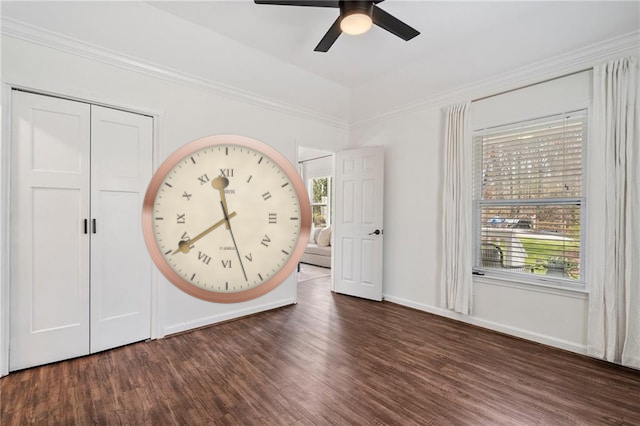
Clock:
11 h 39 min 27 s
